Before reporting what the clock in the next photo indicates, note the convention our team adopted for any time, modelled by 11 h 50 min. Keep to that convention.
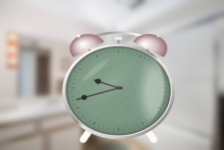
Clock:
9 h 42 min
